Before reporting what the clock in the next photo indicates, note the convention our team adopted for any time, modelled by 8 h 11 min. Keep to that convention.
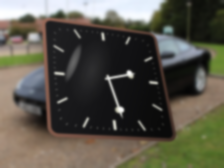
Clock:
2 h 28 min
